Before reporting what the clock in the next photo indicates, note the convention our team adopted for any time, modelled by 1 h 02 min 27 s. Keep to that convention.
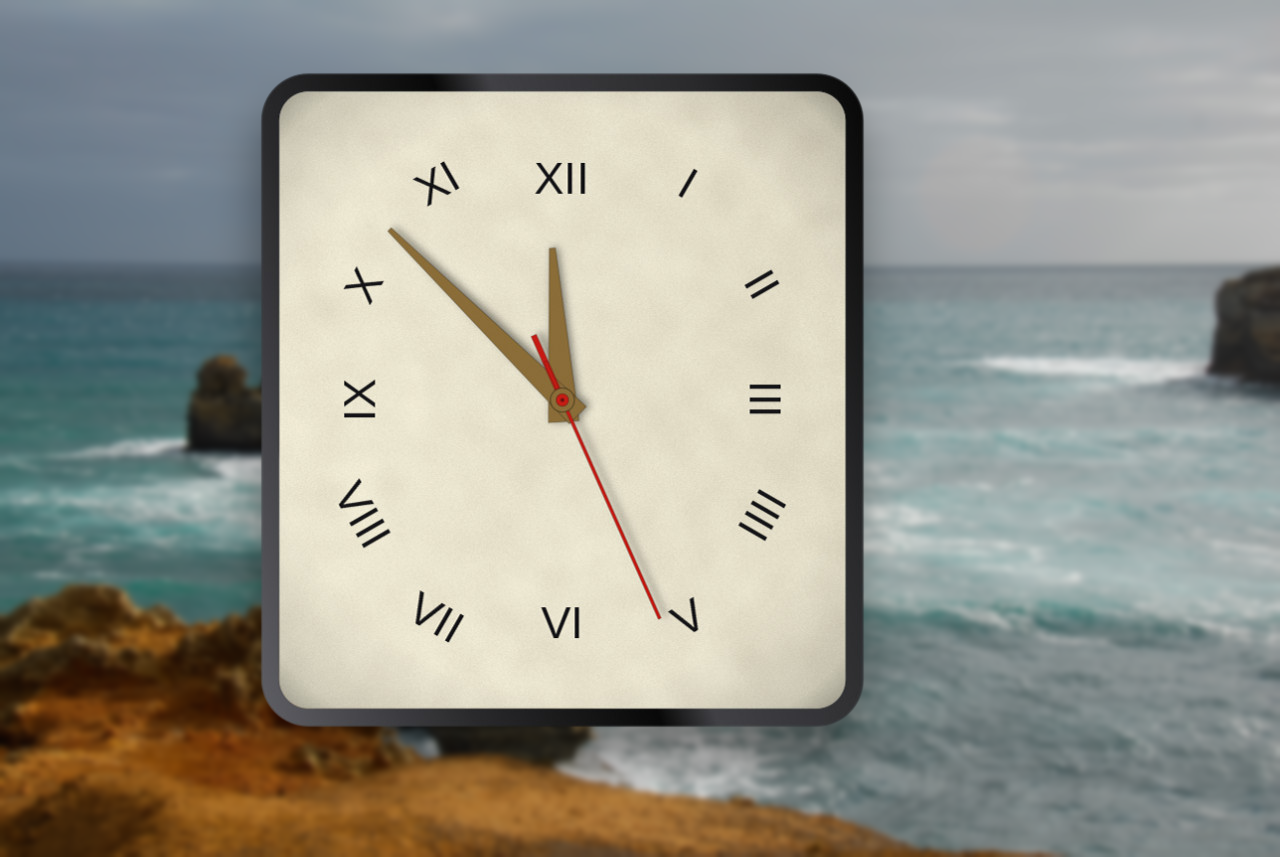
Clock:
11 h 52 min 26 s
